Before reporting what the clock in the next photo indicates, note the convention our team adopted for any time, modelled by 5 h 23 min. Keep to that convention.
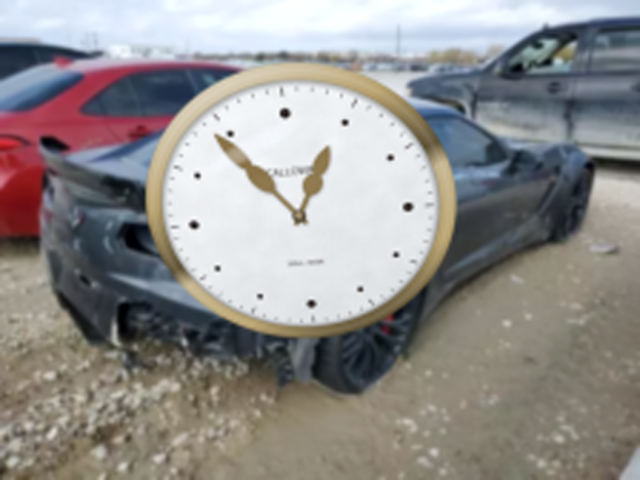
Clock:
12 h 54 min
